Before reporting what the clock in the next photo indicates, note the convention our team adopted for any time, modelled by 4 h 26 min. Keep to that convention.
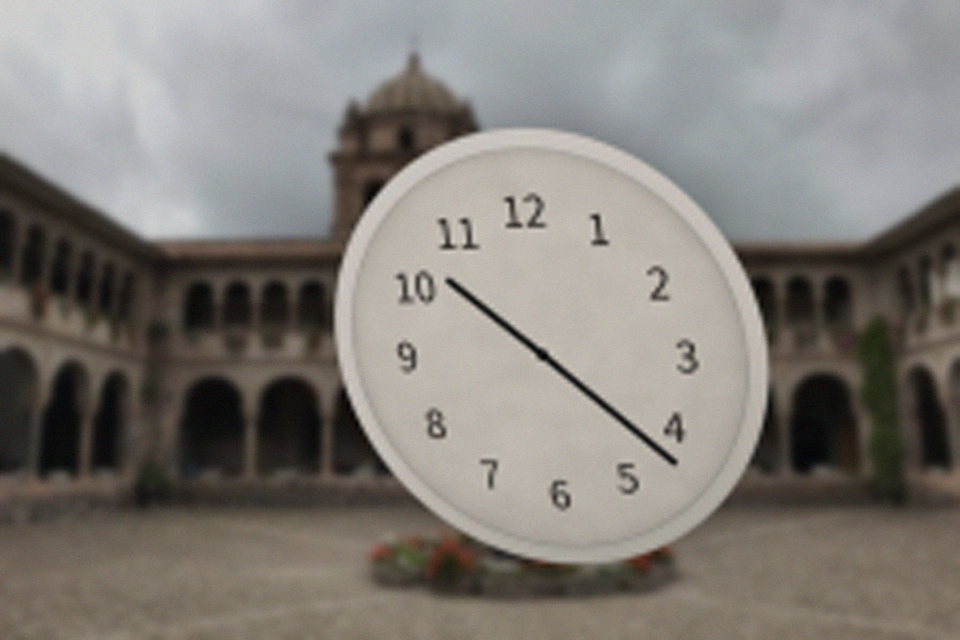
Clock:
10 h 22 min
